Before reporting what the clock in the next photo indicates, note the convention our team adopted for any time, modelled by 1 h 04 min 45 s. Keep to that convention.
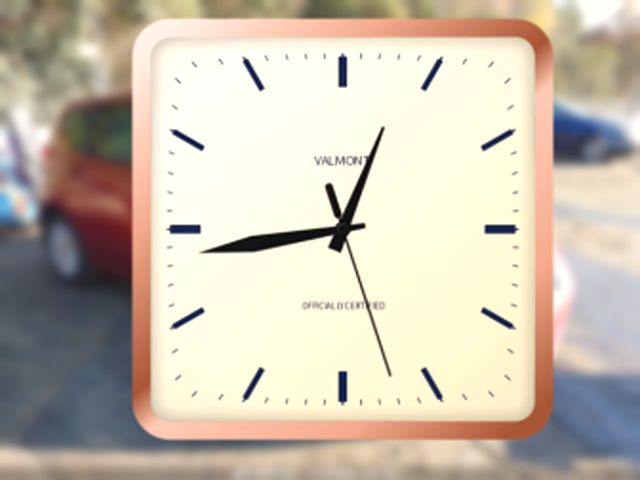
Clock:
12 h 43 min 27 s
